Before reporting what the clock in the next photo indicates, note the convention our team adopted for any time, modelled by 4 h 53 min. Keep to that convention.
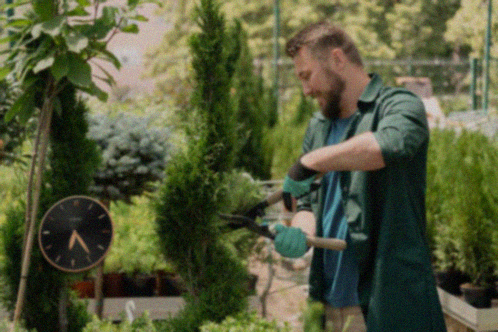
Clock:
6 h 24 min
